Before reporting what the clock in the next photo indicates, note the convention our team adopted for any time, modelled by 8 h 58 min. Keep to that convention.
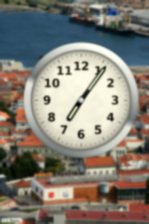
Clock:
7 h 06 min
